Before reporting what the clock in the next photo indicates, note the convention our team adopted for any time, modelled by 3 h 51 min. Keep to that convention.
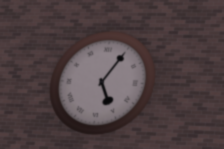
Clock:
5 h 05 min
